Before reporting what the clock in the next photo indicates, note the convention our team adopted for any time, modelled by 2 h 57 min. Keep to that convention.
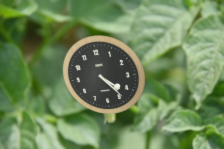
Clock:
4 h 24 min
